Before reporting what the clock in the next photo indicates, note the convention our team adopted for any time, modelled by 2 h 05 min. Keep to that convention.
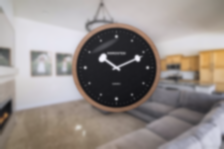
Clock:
10 h 11 min
